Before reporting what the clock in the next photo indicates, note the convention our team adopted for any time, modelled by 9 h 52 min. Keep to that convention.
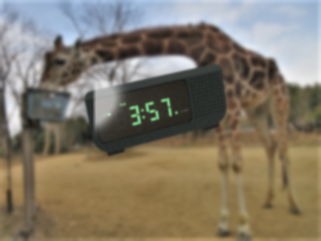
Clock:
3 h 57 min
